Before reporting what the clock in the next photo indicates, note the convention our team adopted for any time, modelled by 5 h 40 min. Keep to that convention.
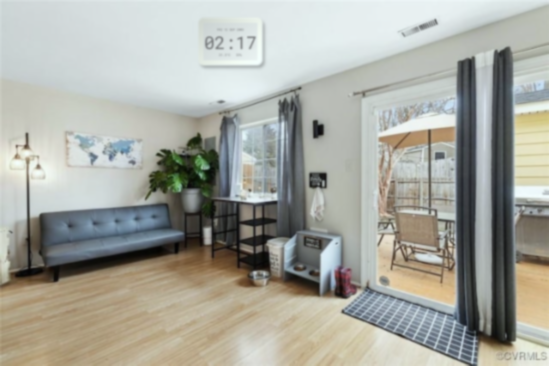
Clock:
2 h 17 min
